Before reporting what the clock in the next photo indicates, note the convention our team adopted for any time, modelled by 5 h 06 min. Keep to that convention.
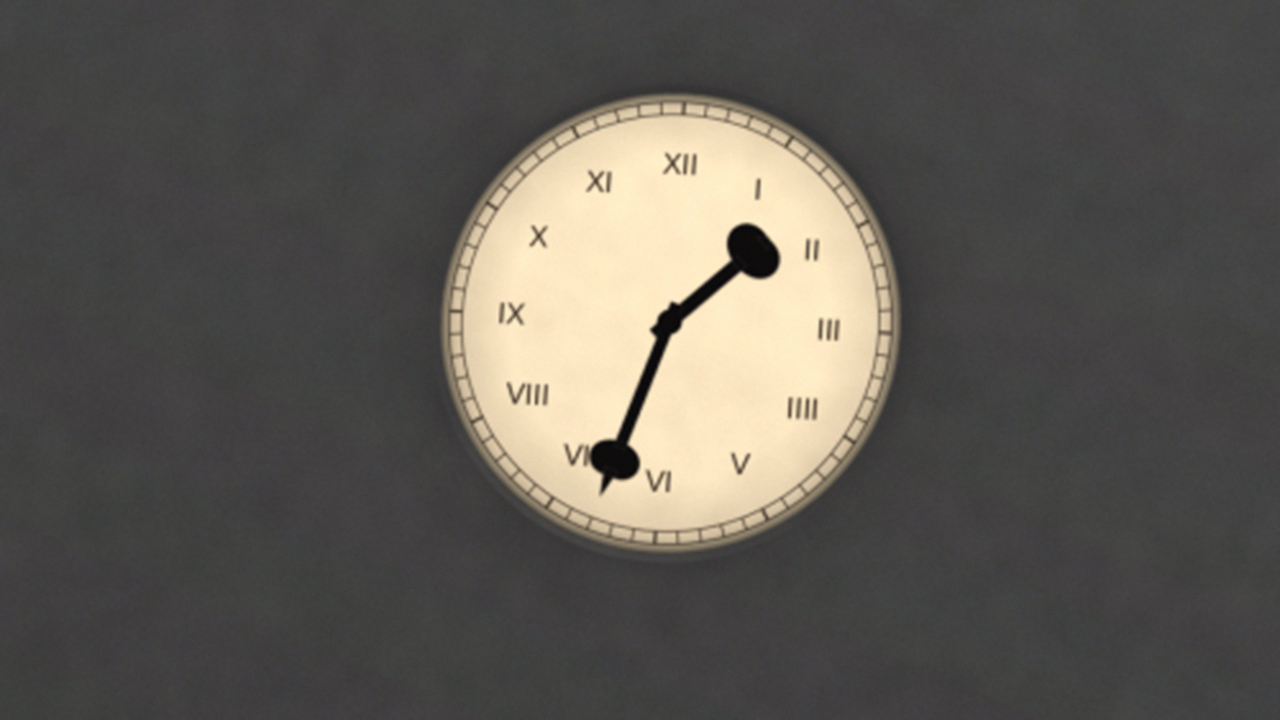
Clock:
1 h 33 min
